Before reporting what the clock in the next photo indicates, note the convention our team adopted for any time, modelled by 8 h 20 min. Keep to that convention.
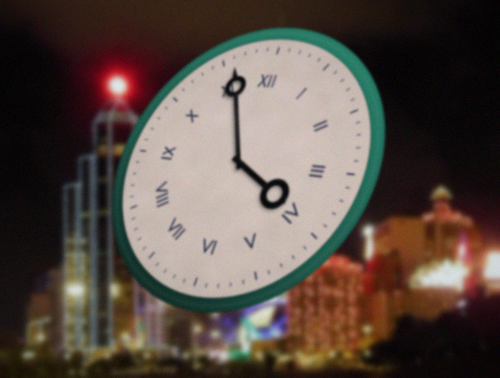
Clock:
3 h 56 min
